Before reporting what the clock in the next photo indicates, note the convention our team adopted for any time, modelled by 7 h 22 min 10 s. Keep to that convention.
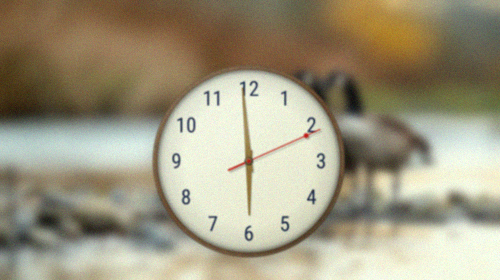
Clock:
5 h 59 min 11 s
